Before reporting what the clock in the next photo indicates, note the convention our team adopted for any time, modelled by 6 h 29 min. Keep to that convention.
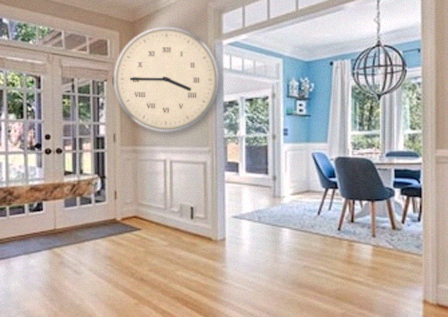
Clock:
3 h 45 min
